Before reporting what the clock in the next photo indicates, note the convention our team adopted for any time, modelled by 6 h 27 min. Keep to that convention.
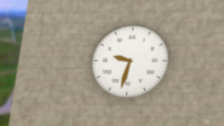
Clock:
9 h 32 min
